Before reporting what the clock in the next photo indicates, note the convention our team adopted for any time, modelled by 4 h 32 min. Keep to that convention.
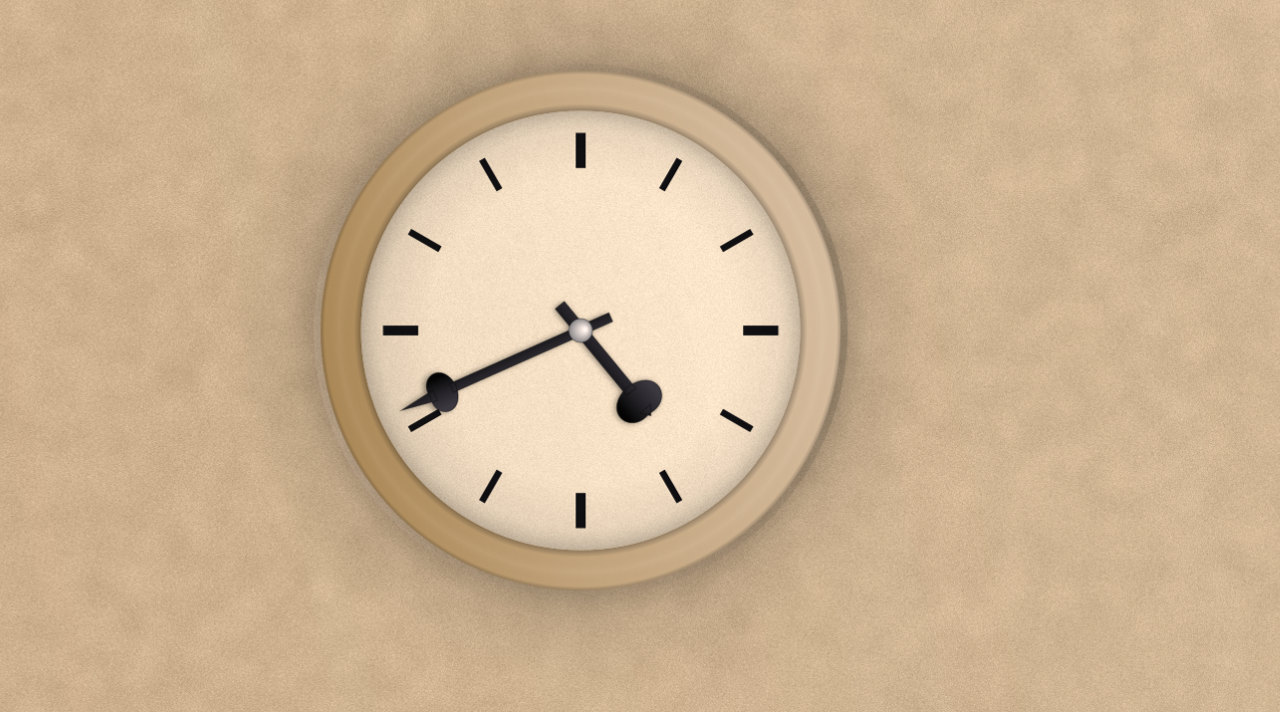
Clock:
4 h 41 min
